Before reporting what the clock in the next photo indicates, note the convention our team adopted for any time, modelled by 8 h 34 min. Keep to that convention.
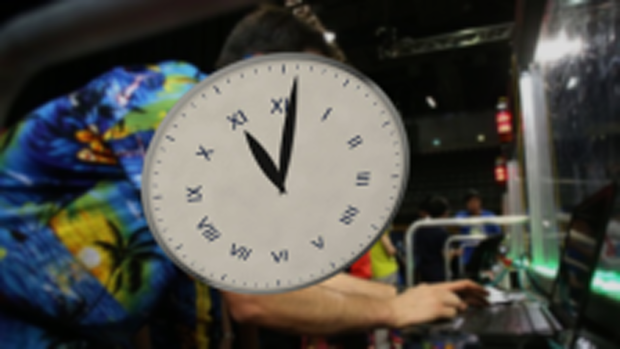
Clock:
11 h 01 min
